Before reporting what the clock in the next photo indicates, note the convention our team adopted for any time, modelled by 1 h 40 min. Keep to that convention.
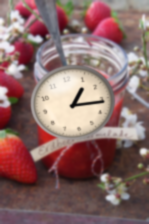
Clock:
1 h 16 min
